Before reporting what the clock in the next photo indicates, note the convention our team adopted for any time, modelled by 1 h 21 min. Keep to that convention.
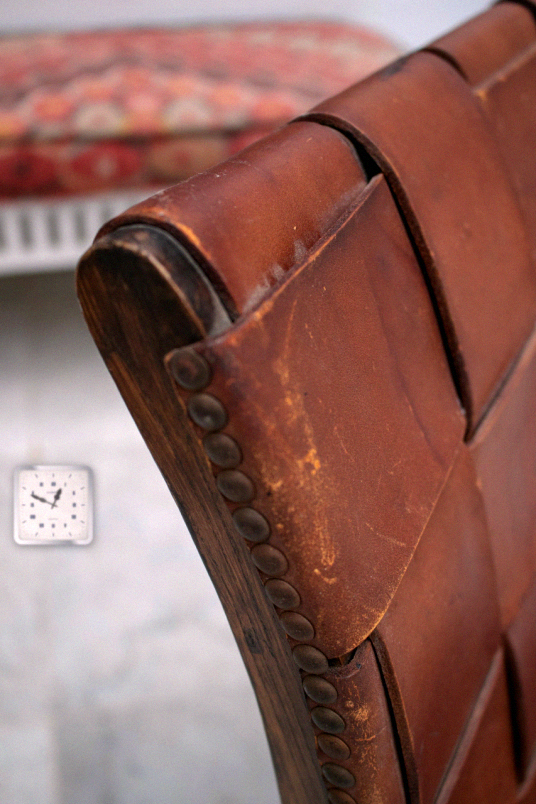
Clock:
12 h 49 min
